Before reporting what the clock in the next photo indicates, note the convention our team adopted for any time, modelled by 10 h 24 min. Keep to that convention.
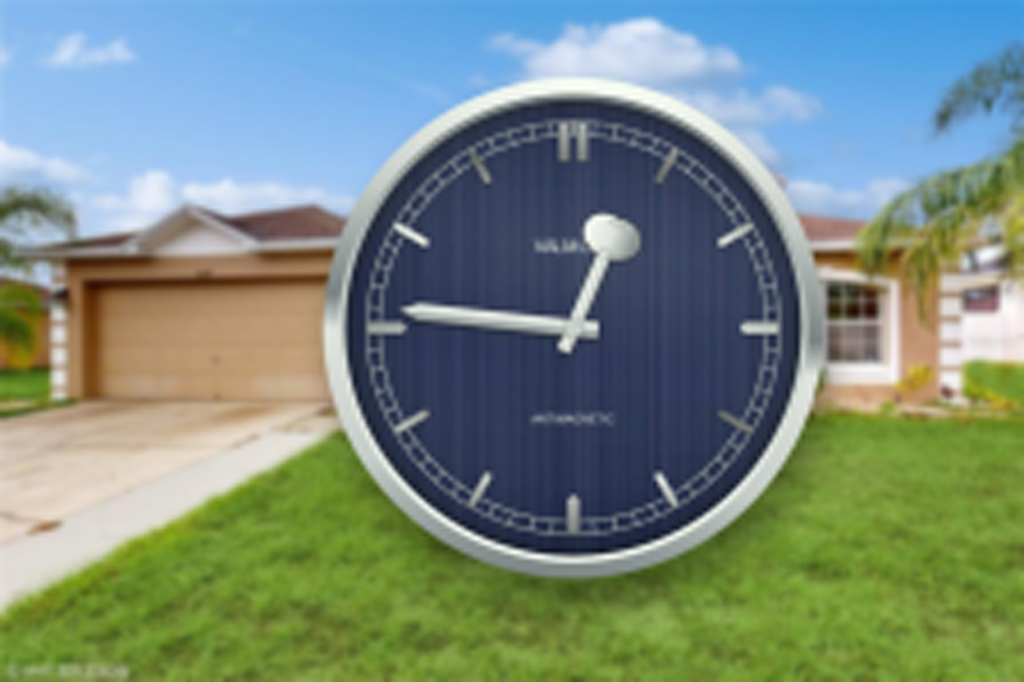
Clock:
12 h 46 min
